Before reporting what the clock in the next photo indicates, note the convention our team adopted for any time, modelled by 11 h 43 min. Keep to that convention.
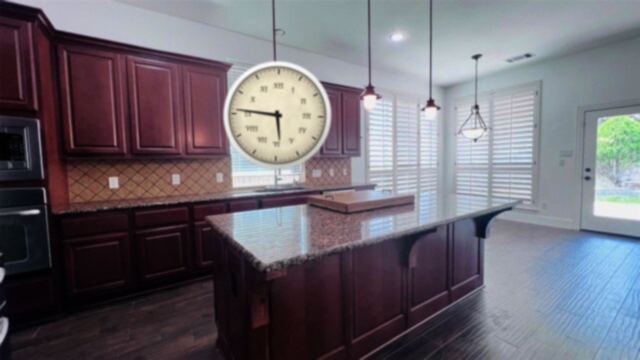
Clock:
5 h 46 min
